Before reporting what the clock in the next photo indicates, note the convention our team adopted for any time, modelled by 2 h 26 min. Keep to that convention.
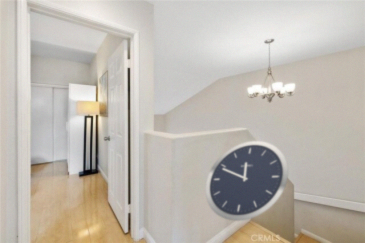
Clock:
11 h 49 min
